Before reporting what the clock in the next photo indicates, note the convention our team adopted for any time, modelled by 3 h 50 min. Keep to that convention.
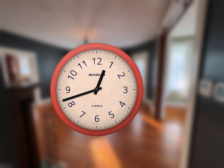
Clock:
12 h 42 min
